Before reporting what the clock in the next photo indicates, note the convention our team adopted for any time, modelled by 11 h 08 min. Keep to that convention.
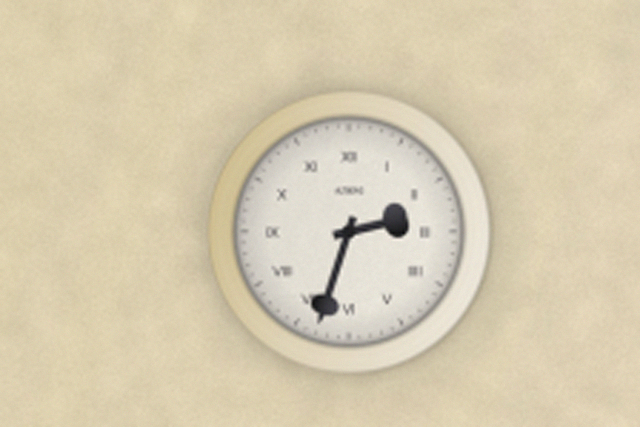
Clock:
2 h 33 min
